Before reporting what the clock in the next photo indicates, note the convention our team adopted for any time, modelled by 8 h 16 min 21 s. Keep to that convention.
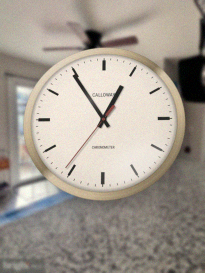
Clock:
12 h 54 min 36 s
